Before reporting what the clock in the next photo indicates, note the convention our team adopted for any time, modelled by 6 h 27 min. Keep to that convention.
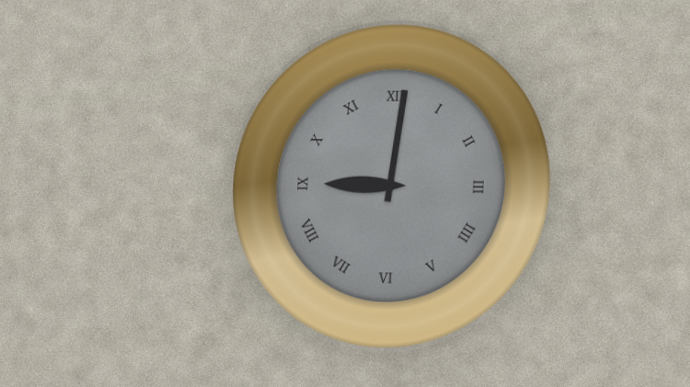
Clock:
9 h 01 min
